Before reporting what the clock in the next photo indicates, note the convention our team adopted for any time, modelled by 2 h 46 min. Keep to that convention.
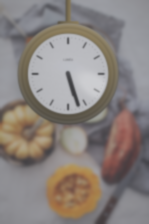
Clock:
5 h 27 min
